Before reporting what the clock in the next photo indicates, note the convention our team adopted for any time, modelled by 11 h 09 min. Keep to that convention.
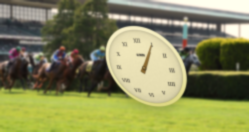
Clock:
1 h 05 min
